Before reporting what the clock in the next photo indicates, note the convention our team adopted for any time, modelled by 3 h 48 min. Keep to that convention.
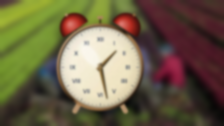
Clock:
1 h 28 min
